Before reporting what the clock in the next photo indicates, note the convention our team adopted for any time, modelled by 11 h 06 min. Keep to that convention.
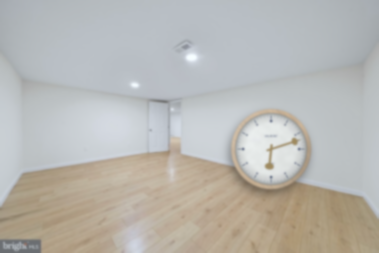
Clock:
6 h 12 min
